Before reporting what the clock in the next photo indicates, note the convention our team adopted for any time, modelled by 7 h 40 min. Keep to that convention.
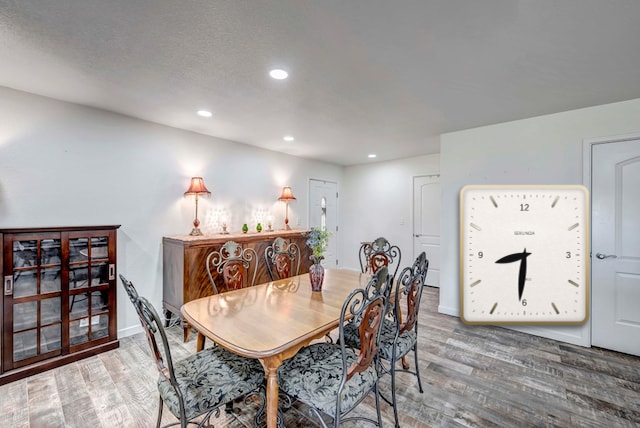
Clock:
8 h 31 min
